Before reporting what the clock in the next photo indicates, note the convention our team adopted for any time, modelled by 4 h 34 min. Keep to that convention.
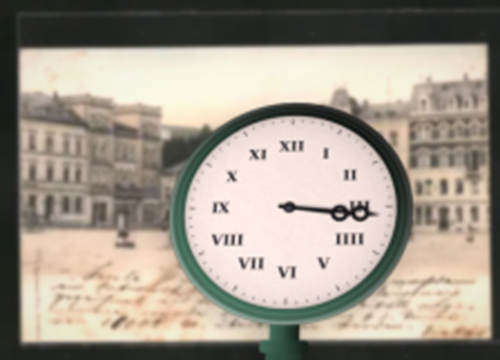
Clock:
3 h 16 min
